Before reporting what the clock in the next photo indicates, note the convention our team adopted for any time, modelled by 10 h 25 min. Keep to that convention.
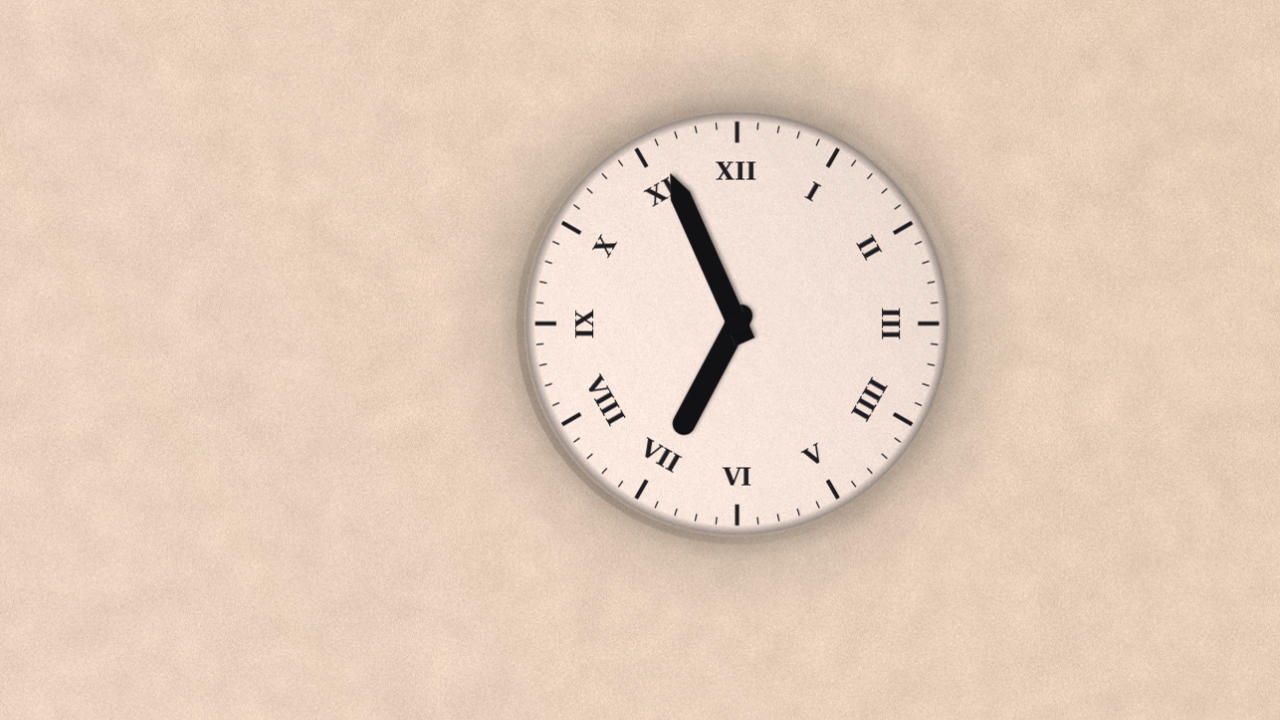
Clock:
6 h 56 min
